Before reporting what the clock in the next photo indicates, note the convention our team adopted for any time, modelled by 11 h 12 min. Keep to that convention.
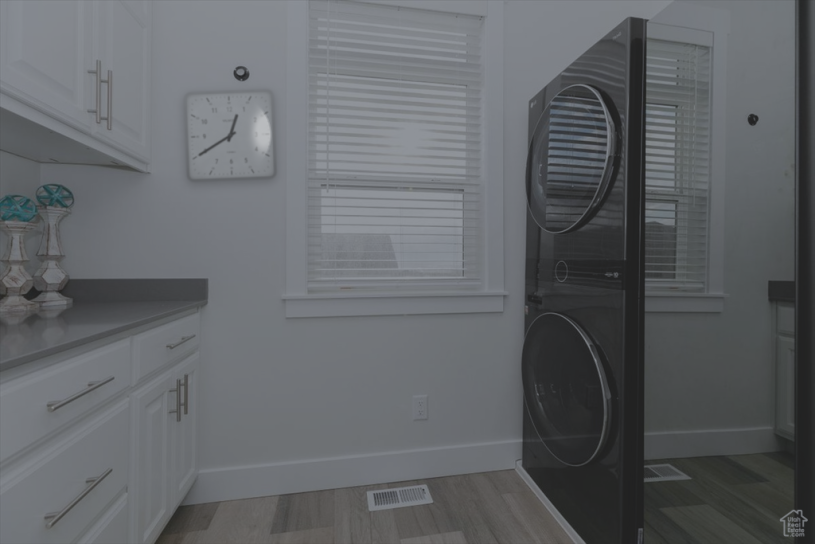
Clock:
12 h 40 min
